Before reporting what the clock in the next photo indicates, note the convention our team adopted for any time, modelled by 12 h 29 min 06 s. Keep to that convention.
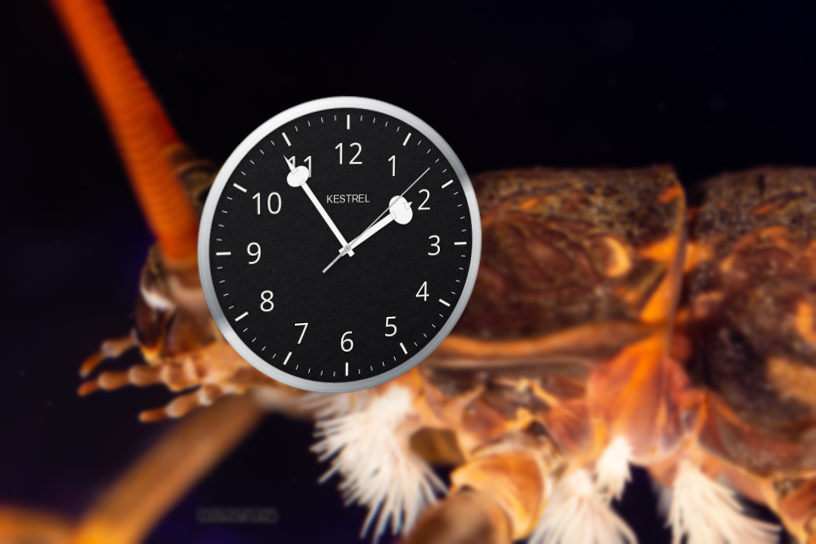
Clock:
1 h 54 min 08 s
